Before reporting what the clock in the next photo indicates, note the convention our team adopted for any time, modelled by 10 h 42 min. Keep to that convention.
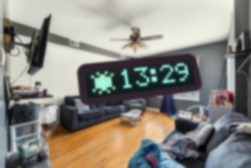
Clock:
13 h 29 min
